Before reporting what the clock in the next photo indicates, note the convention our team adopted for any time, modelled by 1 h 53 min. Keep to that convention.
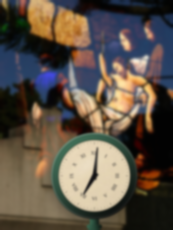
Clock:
7 h 01 min
